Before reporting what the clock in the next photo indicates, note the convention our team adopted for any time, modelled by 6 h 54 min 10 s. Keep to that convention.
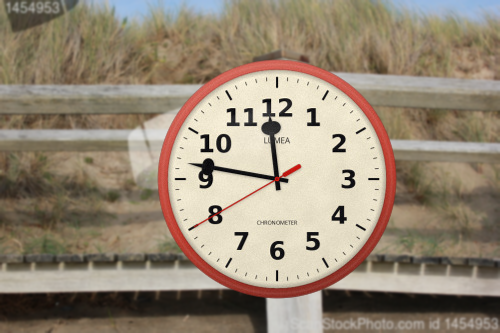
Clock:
11 h 46 min 40 s
